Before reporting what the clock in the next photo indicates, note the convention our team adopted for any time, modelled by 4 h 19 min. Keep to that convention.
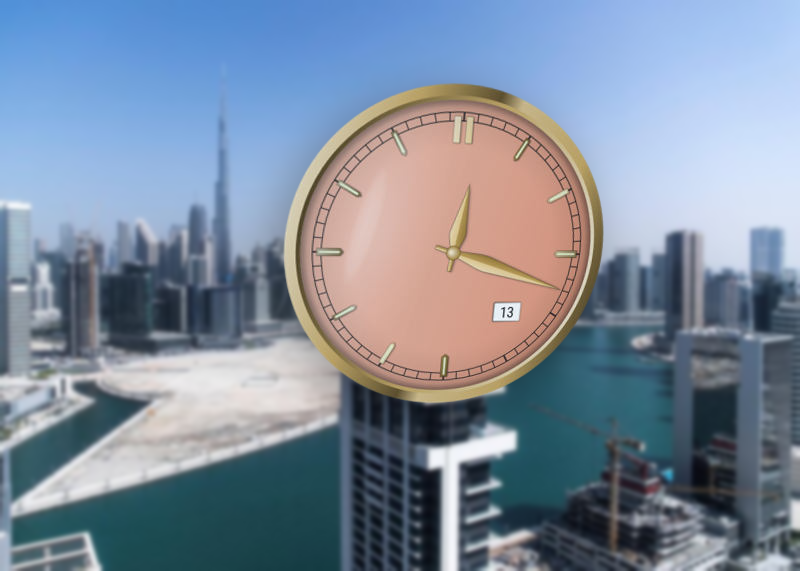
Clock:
12 h 18 min
